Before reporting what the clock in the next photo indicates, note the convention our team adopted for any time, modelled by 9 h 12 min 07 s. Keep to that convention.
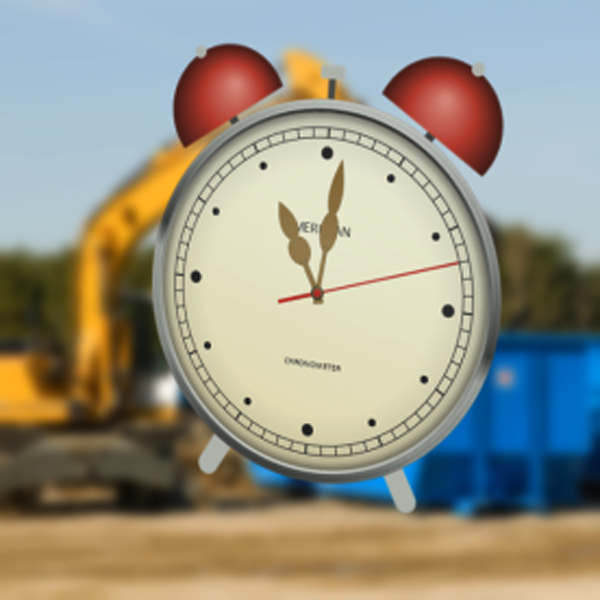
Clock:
11 h 01 min 12 s
